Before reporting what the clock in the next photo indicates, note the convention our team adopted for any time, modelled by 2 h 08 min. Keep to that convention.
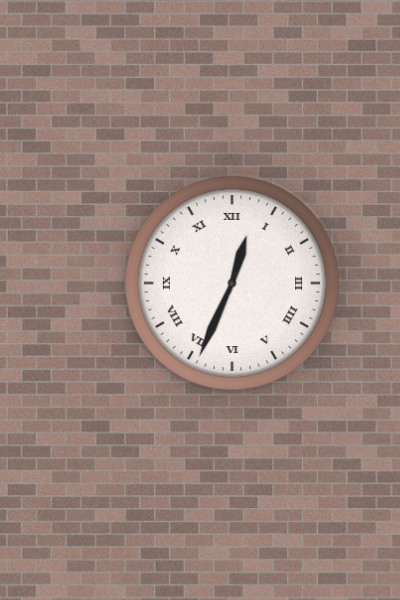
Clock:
12 h 34 min
